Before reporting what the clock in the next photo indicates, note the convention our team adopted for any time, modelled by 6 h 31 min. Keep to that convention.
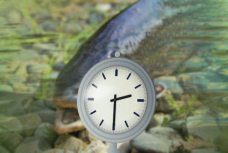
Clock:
2 h 30 min
